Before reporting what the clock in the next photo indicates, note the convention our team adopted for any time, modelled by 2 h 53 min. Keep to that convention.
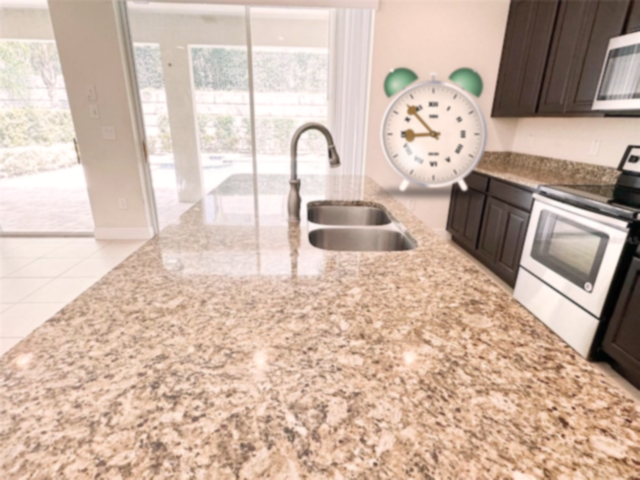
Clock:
8 h 53 min
